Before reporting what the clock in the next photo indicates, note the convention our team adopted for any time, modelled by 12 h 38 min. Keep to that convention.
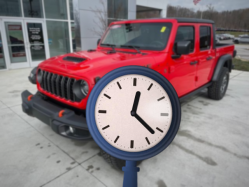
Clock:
12 h 22 min
